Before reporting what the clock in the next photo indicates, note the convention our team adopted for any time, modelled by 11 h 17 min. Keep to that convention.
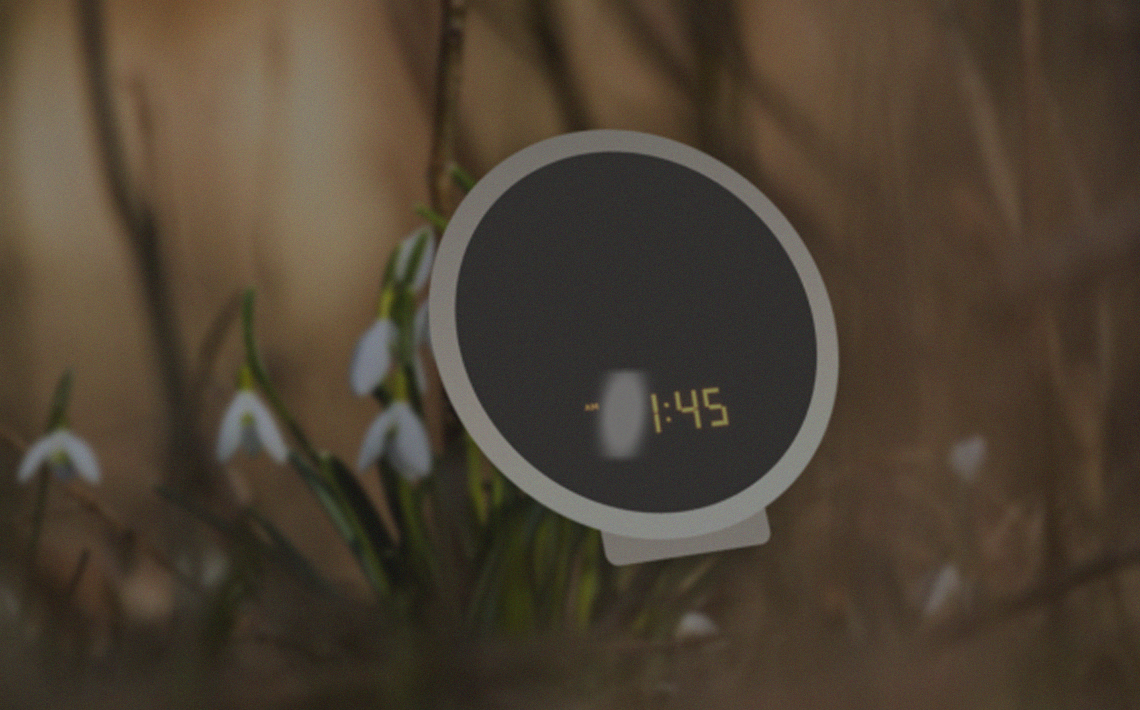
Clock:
1 h 45 min
